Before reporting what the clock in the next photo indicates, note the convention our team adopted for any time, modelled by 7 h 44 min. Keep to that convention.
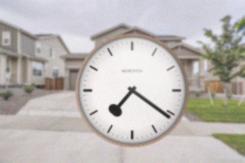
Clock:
7 h 21 min
